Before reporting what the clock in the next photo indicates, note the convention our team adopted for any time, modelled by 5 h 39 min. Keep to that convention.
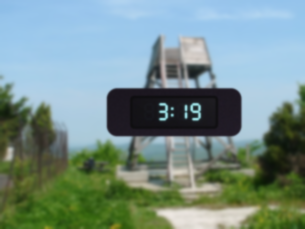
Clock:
3 h 19 min
